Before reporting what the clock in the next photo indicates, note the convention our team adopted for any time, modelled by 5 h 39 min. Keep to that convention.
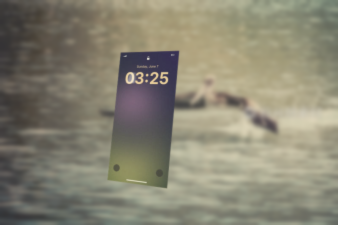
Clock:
3 h 25 min
